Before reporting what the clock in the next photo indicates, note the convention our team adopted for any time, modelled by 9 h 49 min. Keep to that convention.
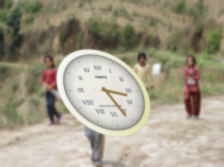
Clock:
3 h 26 min
